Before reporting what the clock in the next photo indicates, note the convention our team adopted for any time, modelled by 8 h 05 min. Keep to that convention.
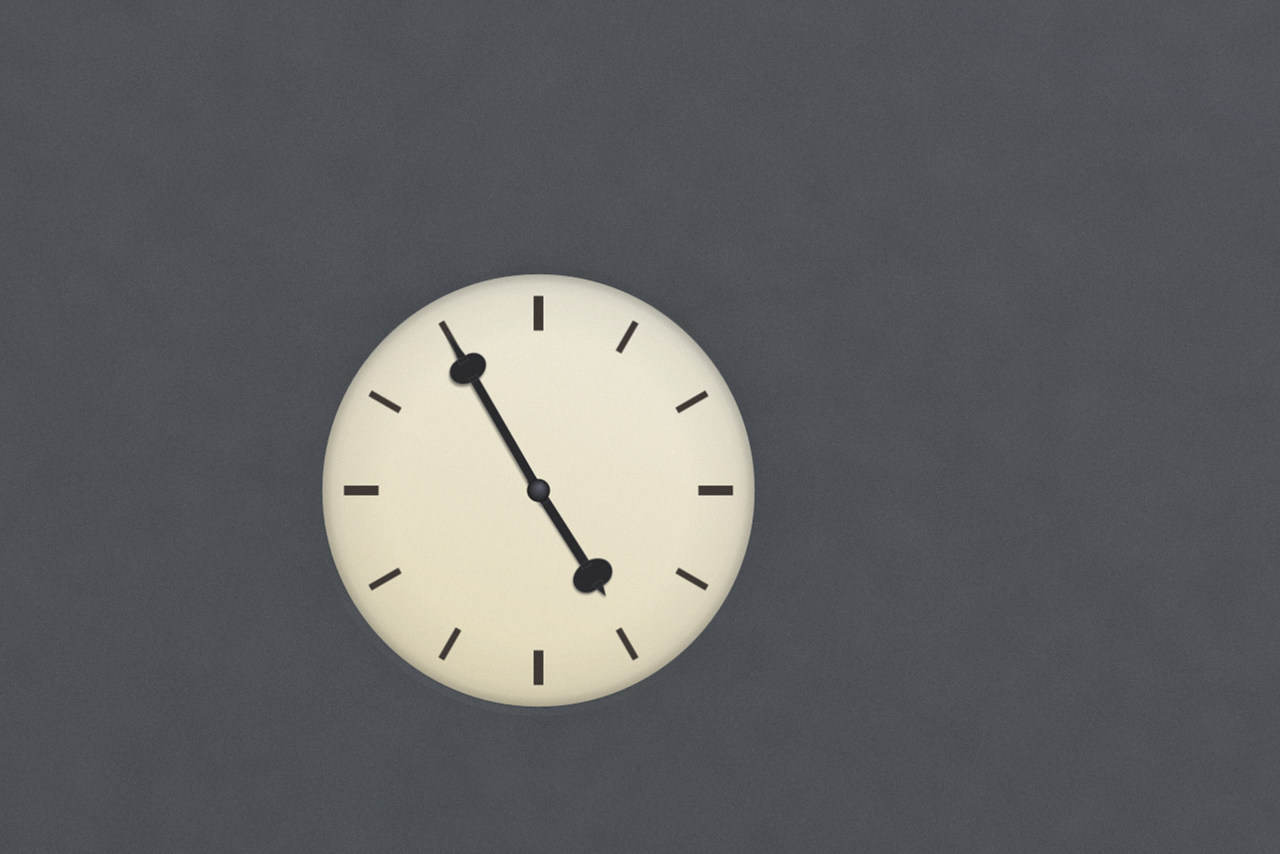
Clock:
4 h 55 min
